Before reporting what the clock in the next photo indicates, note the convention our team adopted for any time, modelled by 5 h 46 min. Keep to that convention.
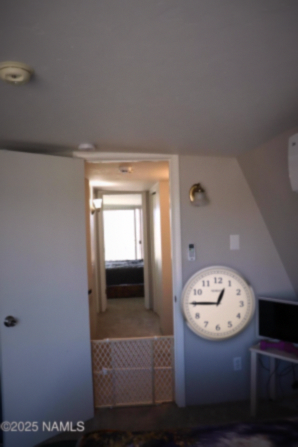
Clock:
12 h 45 min
